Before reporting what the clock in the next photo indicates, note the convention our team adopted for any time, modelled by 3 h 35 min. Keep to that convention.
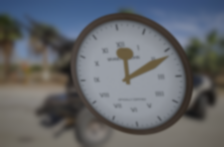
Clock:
12 h 11 min
